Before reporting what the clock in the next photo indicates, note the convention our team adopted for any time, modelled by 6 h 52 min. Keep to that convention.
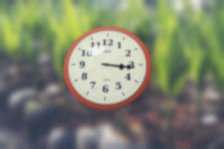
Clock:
3 h 16 min
